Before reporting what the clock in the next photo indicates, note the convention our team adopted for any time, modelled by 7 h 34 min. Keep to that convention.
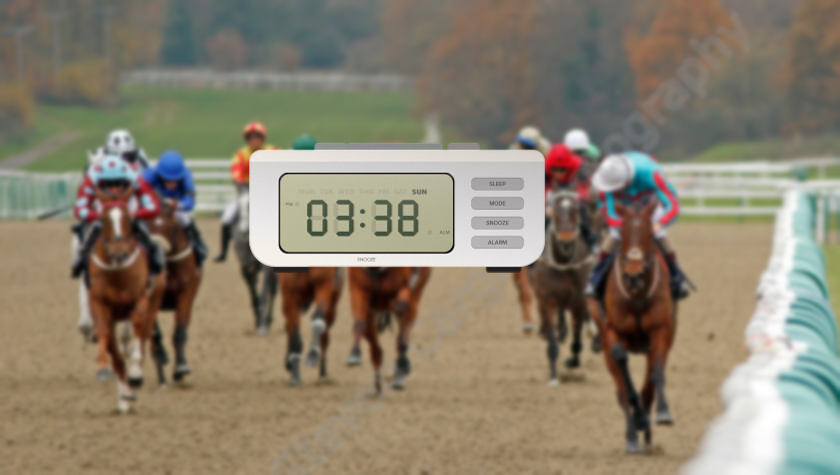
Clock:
3 h 38 min
